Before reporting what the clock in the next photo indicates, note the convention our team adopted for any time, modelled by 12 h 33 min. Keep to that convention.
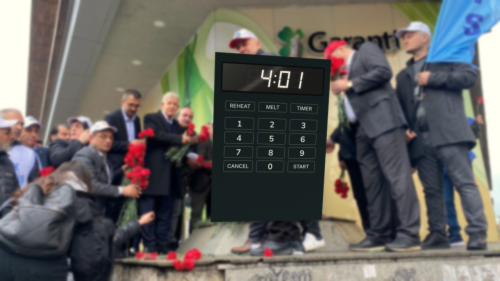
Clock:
4 h 01 min
